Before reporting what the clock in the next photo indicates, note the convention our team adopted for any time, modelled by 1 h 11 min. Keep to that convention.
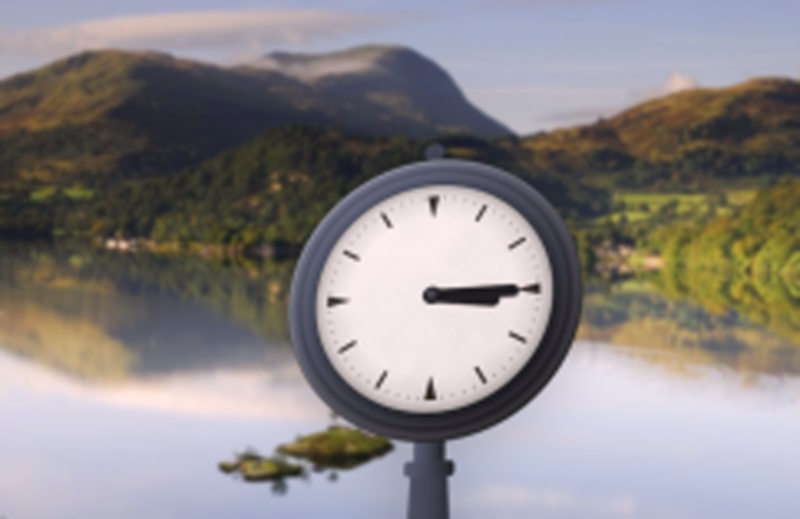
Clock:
3 h 15 min
